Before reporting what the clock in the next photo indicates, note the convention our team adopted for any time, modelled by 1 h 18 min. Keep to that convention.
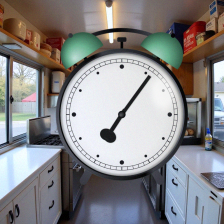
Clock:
7 h 06 min
